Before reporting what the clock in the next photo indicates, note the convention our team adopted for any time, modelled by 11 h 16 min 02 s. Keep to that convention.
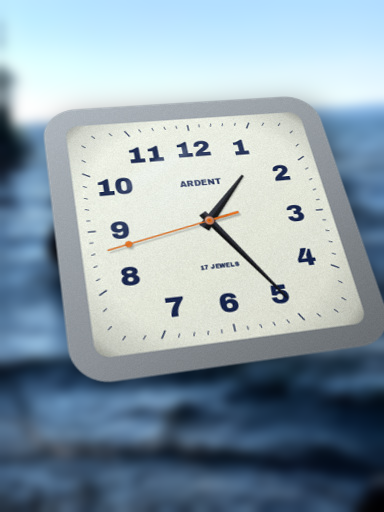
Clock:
1 h 24 min 43 s
